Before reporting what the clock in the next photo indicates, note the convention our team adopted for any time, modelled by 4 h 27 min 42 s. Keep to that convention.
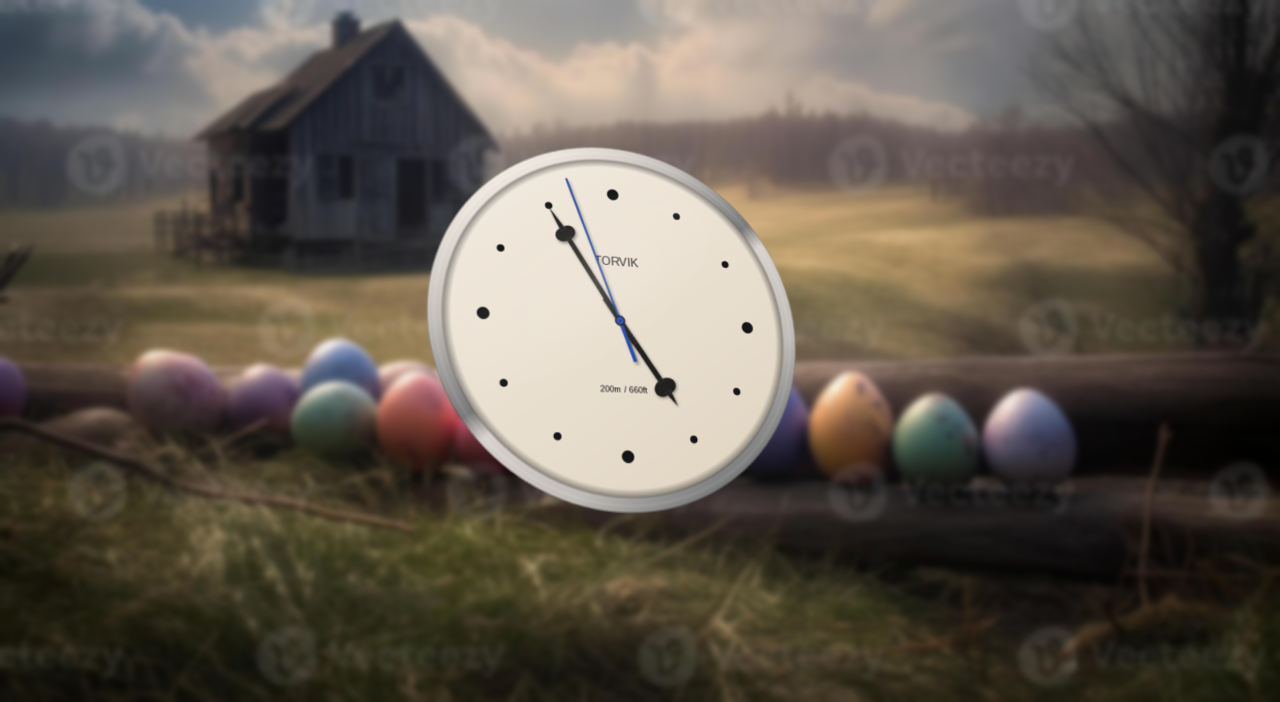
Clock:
4 h 54 min 57 s
